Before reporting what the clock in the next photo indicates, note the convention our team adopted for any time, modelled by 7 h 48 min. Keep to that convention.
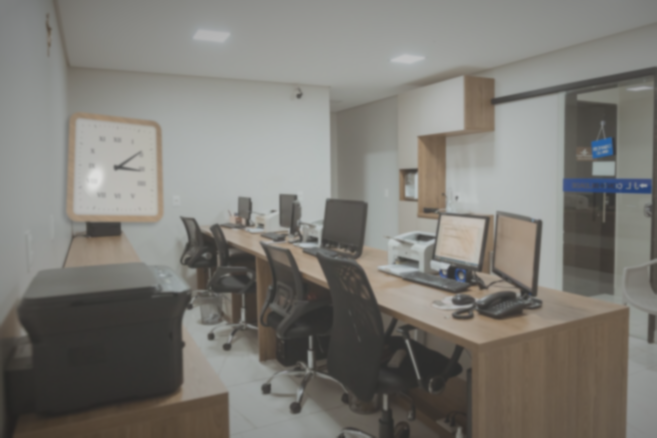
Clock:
3 h 09 min
